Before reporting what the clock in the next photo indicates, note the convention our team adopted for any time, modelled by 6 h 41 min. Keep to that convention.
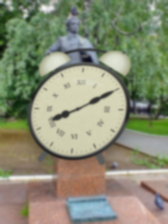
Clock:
8 h 10 min
